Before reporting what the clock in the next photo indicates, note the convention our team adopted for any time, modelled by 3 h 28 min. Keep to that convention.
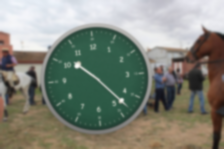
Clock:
10 h 23 min
